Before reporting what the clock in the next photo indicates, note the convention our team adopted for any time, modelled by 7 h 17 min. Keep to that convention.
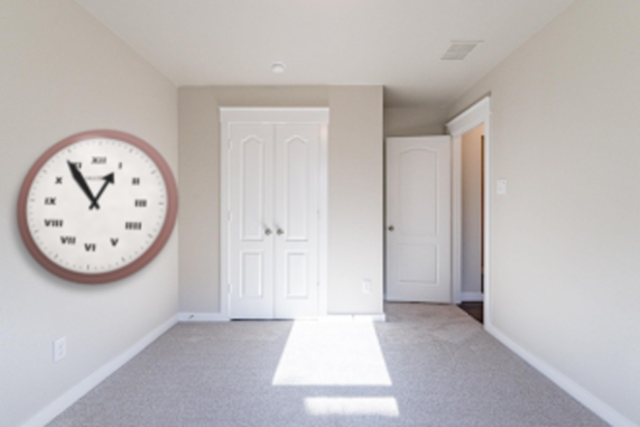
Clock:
12 h 54 min
